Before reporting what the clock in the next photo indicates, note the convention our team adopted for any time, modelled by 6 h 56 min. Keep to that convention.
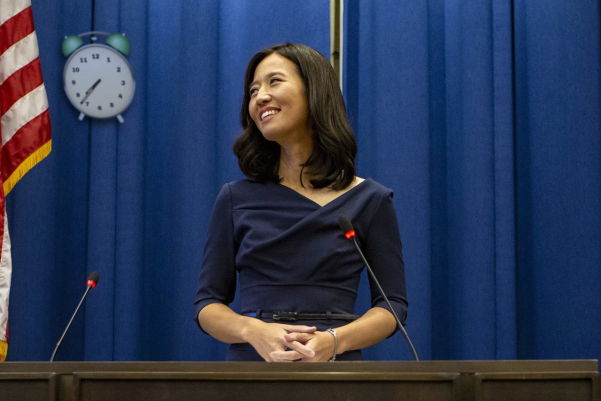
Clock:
7 h 37 min
